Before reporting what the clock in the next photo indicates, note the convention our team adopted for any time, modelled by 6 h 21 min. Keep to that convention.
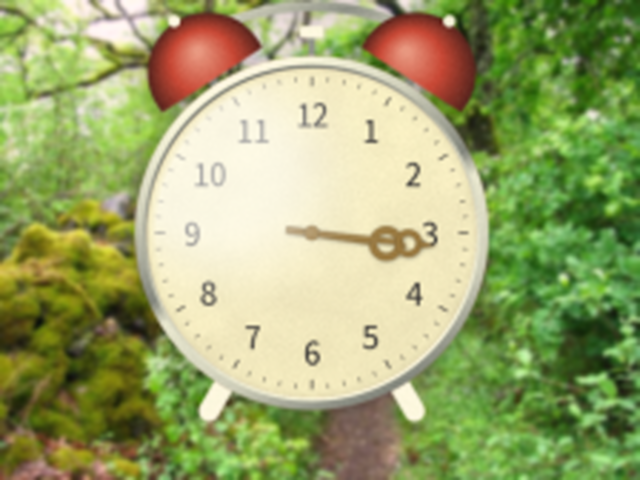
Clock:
3 h 16 min
